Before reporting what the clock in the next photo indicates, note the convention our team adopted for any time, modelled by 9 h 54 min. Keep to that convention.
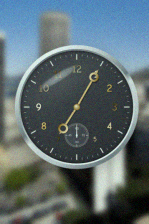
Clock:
7 h 05 min
